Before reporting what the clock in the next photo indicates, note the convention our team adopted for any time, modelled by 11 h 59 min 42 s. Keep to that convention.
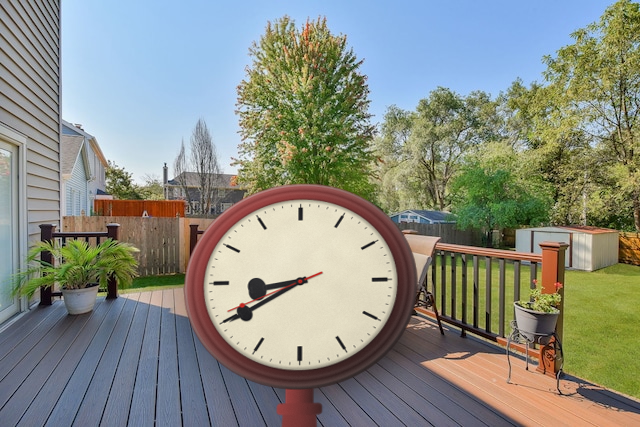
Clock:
8 h 39 min 41 s
